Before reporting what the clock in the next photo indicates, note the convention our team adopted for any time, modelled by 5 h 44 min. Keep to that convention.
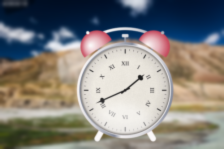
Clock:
1 h 41 min
